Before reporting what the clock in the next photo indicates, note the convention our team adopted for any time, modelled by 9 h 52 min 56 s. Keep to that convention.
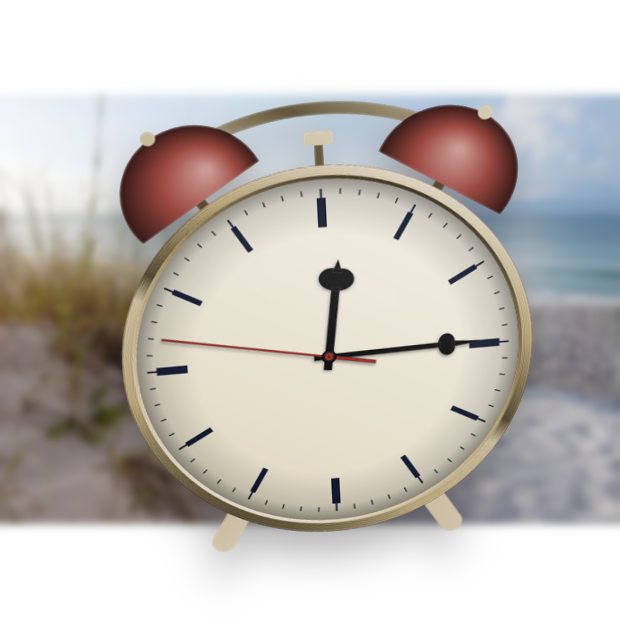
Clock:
12 h 14 min 47 s
